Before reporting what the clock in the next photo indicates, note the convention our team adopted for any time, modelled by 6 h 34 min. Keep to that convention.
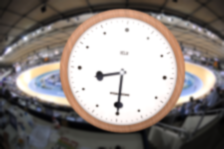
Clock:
8 h 30 min
